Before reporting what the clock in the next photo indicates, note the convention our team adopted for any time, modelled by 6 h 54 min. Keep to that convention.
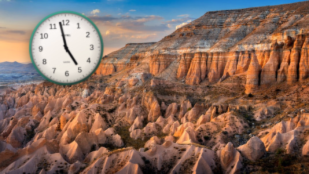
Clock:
4 h 58 min
